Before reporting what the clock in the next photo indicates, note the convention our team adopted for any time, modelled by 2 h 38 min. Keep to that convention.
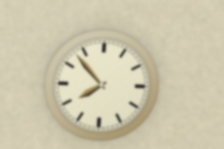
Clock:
7 h 53 min
